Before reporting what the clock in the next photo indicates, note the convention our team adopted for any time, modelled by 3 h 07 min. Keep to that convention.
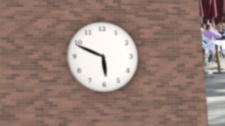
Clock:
5 h 49 min
